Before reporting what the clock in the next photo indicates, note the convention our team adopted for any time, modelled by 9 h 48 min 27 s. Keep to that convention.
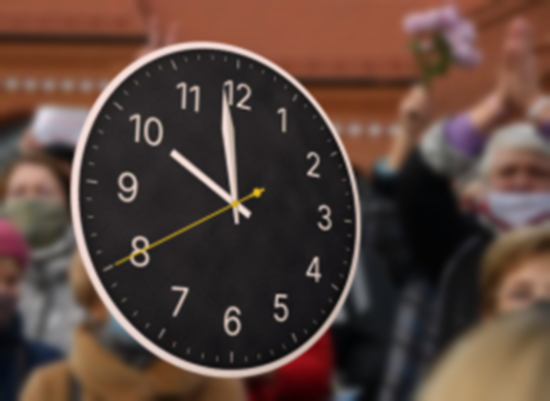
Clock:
9 h 58 min 40 s
